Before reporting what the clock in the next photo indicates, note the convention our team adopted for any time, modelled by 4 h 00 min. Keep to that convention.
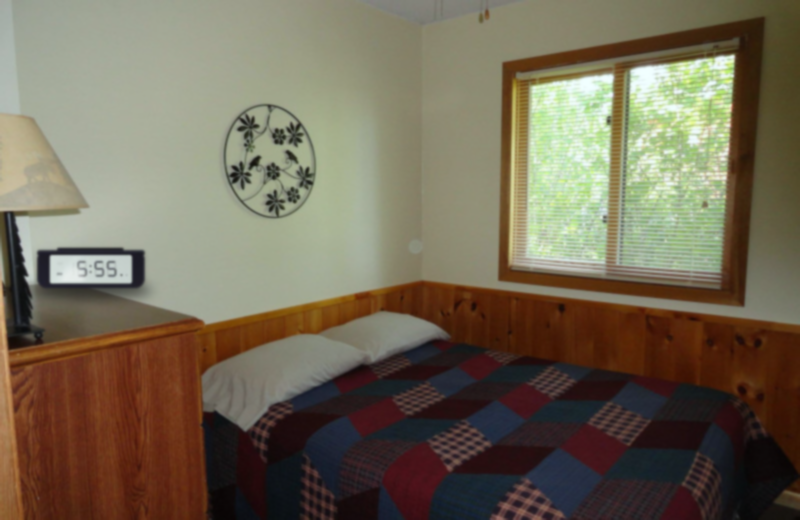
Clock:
5 h 55 min
